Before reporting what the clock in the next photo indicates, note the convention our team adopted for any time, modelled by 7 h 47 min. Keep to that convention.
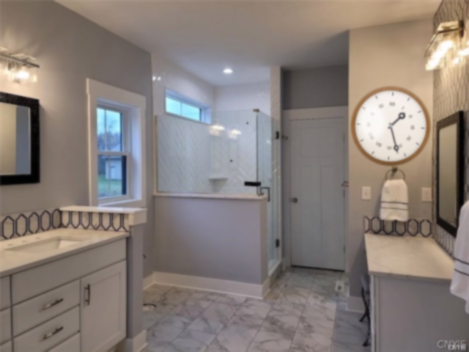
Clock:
1 h 27 min
